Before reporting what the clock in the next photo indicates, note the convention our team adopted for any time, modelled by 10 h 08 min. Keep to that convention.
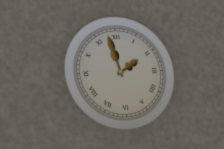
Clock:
1 h 58 min
